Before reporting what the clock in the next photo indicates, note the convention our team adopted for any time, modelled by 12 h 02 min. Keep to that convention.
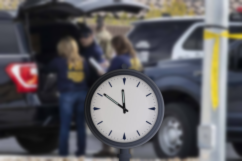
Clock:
11 h 51 min
